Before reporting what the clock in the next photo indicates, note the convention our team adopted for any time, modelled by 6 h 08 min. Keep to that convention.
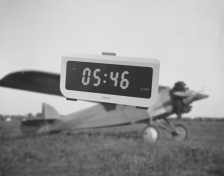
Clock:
5 h 46 min
